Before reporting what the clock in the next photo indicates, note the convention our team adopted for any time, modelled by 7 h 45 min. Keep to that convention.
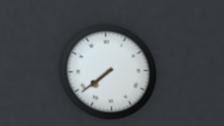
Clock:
7 h 39 min
